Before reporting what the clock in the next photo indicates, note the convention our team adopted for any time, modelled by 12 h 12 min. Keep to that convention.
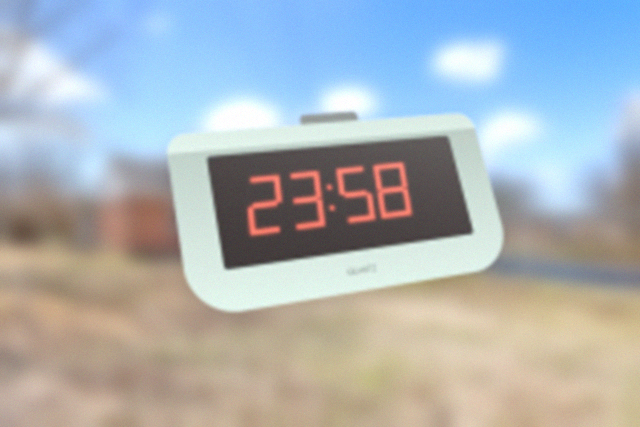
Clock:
23 h 58 min
